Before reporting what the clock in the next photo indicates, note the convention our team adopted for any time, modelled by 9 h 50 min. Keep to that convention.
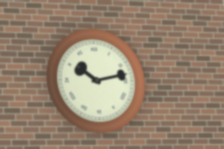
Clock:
10 h 13 min
